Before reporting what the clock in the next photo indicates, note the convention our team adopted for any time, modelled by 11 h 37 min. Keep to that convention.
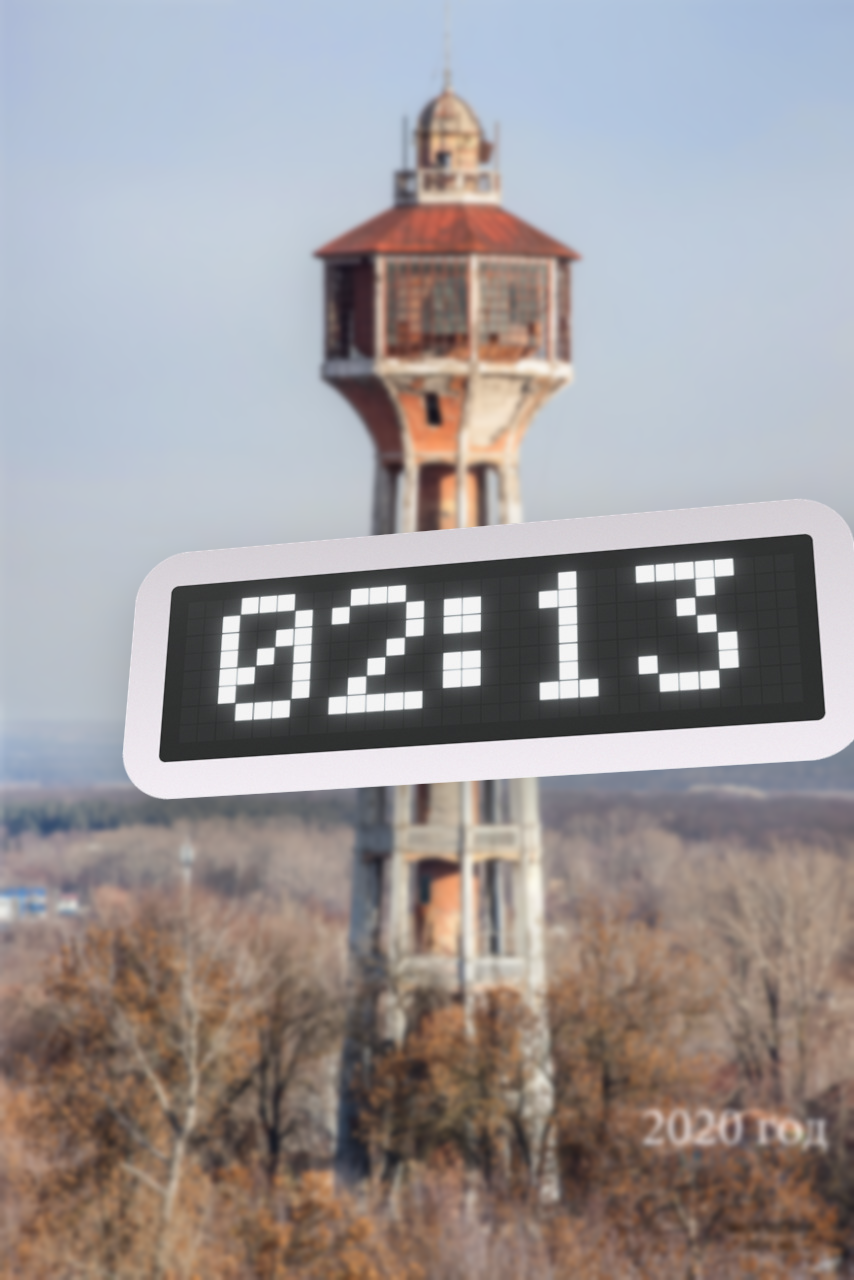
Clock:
2 h 13 min
